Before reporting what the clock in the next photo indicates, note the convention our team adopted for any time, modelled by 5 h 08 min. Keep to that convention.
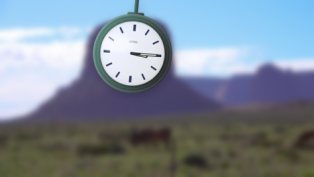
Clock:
3 h 15 min
